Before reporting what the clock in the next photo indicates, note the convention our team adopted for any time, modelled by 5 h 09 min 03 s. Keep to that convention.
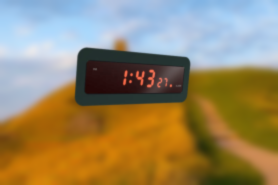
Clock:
1 h 43 min 27 s
